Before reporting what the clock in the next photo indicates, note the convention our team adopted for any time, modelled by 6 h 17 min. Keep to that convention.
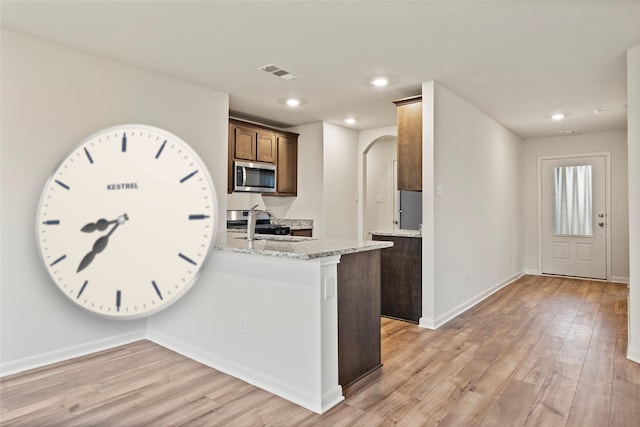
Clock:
8 h 37 min
